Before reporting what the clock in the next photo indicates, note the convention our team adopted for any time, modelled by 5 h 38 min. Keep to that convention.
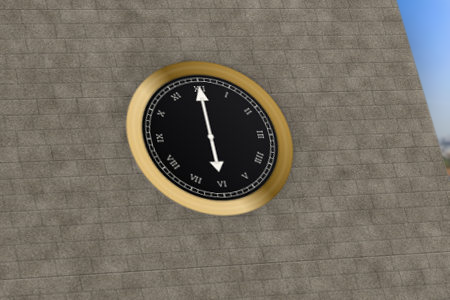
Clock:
6 h 00 min
